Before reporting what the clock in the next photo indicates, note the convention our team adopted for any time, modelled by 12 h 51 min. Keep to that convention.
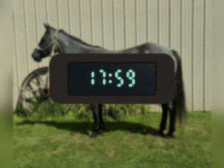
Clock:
17 h 59 min
